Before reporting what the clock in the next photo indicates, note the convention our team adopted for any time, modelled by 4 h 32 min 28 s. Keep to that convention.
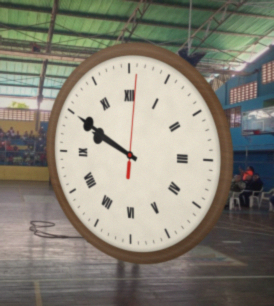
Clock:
9 h 50 min 01 s
